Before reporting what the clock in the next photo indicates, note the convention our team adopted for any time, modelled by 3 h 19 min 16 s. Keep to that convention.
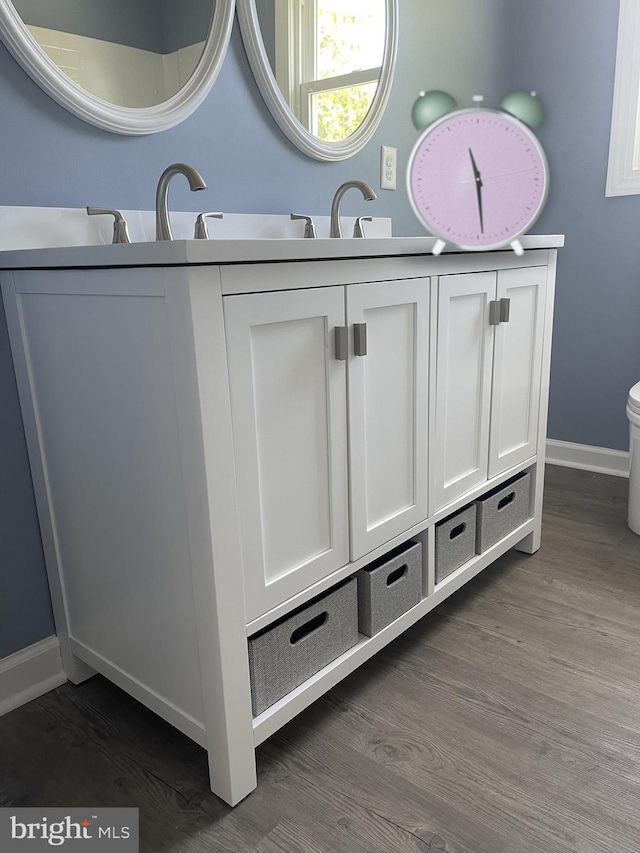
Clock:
11 h 29 min 13 s
